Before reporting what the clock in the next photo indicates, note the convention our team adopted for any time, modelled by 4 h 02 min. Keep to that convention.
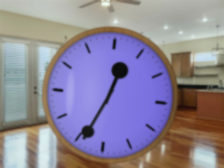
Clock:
12 h 34 min
